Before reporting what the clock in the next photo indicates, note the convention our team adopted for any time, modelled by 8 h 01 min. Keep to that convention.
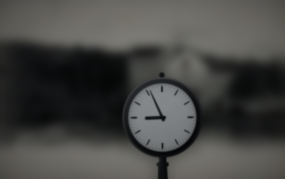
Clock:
8 h 56 min
